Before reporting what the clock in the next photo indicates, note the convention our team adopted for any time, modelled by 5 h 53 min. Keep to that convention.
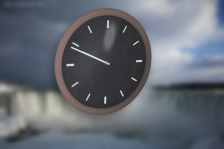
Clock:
9 h 49 min
